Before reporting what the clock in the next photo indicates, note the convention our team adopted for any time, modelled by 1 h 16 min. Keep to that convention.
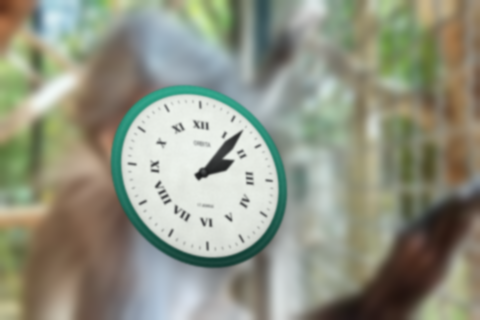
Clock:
2 h 07 min
